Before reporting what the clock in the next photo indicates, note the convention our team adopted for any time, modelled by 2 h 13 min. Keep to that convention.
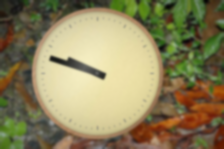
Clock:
9 h 48 min
